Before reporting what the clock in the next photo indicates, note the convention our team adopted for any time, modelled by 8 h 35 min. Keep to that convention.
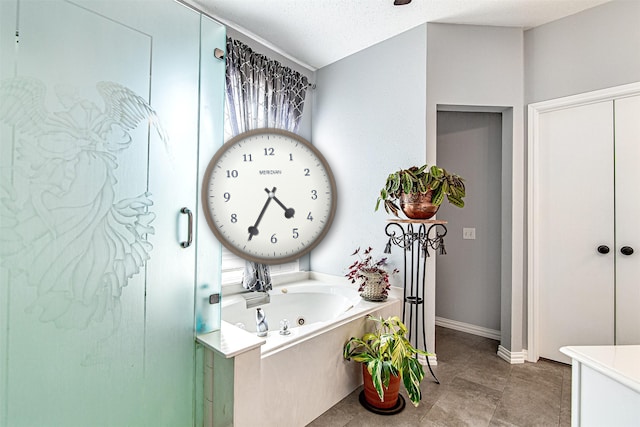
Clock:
4 h 35 min
